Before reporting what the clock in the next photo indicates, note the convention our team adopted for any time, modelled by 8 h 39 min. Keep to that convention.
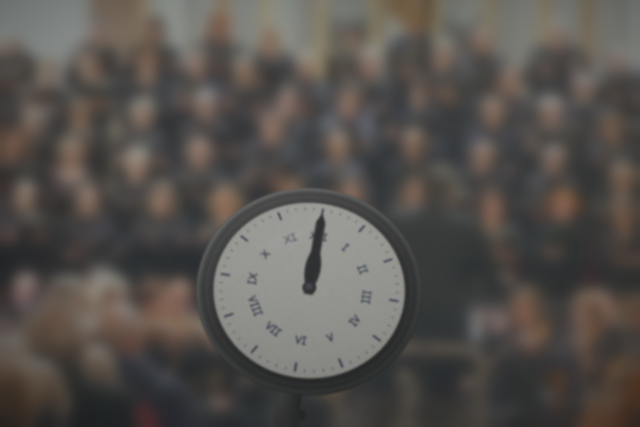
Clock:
12 h 00 min
